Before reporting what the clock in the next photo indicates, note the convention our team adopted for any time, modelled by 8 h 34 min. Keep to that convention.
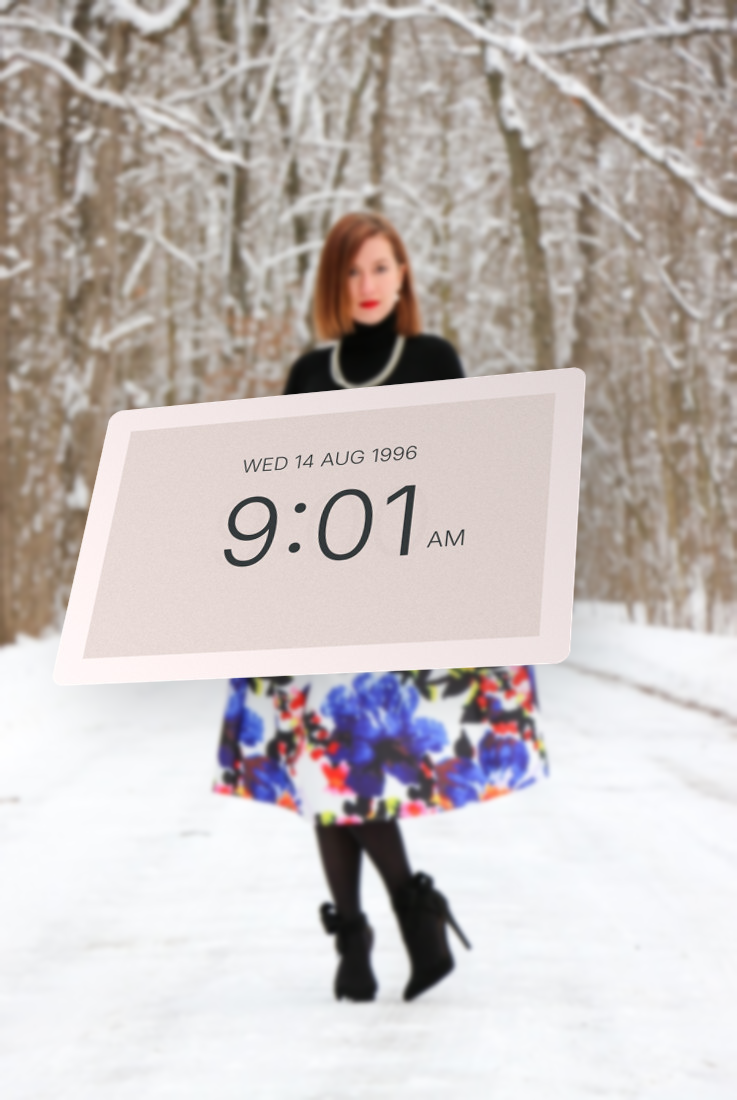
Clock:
9 h 01 min
